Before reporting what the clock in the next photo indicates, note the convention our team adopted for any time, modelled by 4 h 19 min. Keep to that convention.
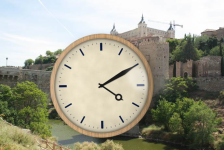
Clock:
4 h 10 min
